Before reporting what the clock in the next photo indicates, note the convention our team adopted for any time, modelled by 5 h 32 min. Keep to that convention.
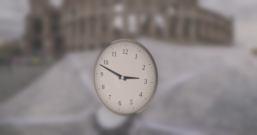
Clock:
2 h 48 min
